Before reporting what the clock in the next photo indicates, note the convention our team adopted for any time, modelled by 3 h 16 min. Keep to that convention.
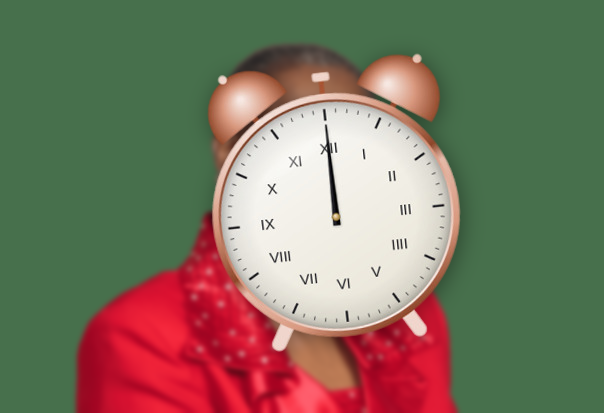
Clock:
12 h 00 min
